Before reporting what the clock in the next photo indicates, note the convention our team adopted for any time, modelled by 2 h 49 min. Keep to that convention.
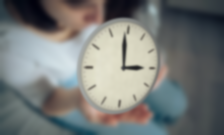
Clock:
2 h 59 min
